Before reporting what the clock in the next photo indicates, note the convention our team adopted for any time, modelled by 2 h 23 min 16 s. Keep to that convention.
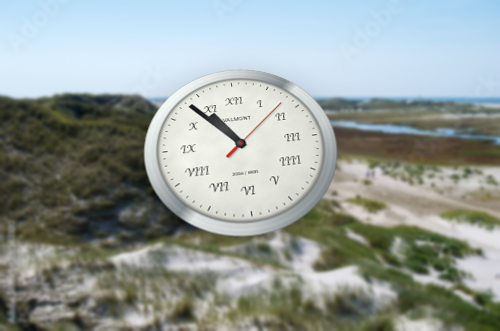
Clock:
10 h 53 min 08 s
